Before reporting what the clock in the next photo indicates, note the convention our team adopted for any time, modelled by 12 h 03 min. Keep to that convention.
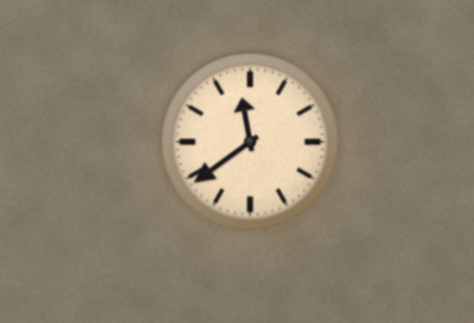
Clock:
11 h 39 min
